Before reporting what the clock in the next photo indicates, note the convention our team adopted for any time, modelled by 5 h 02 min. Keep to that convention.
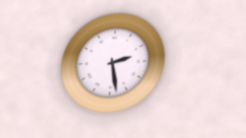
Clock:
2 h 28 min
